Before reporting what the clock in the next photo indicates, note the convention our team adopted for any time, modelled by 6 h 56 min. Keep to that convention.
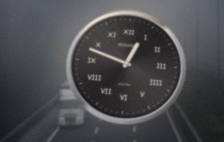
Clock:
12 h 48 min
